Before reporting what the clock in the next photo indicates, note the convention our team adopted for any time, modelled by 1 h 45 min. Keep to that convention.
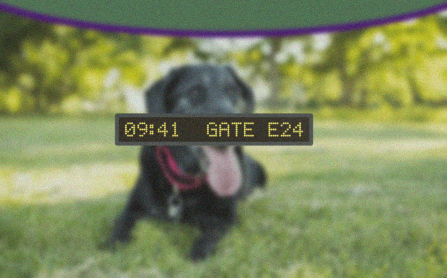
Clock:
9 h 41 min
